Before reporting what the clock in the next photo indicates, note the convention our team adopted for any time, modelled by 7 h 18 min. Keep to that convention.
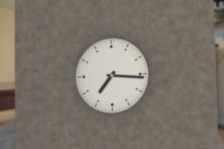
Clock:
7 h 16 min
